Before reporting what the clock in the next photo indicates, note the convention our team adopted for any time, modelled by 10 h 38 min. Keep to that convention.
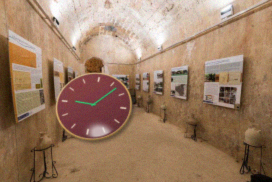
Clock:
9 h 07 min
